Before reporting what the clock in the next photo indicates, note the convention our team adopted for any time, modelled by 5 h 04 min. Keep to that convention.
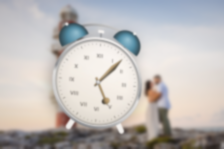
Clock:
5 h 07 min
